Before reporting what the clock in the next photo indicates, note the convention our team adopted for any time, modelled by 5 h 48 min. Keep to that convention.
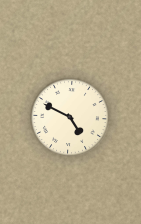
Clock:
4 h 49 min
